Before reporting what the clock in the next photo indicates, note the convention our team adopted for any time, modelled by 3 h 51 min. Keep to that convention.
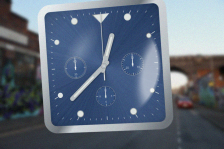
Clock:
12 h 38 min
